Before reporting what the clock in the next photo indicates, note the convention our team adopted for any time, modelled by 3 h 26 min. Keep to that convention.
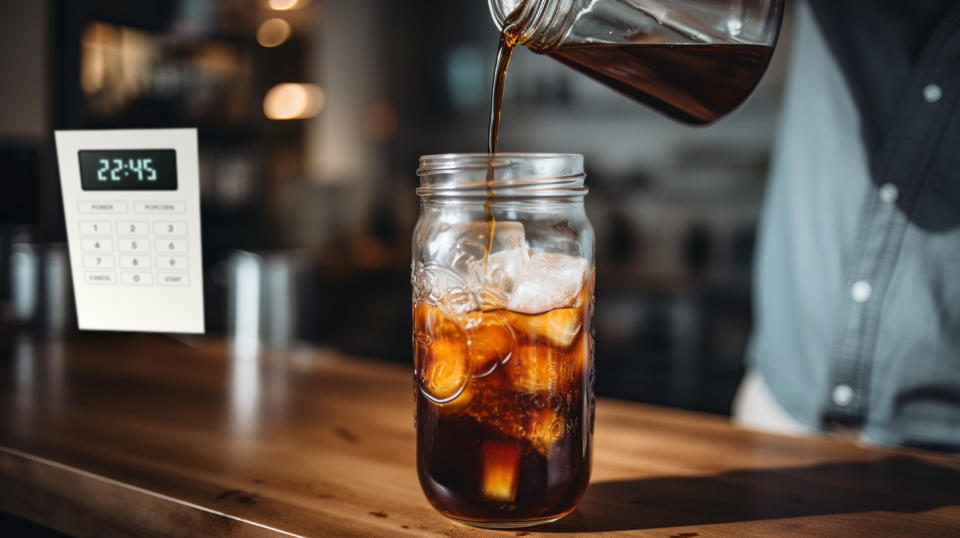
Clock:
22 h 45 min
